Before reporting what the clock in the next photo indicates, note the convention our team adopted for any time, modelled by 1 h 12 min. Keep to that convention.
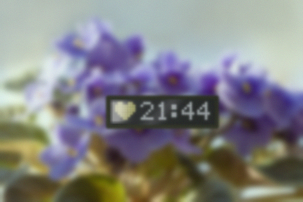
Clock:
21 h 44 min
